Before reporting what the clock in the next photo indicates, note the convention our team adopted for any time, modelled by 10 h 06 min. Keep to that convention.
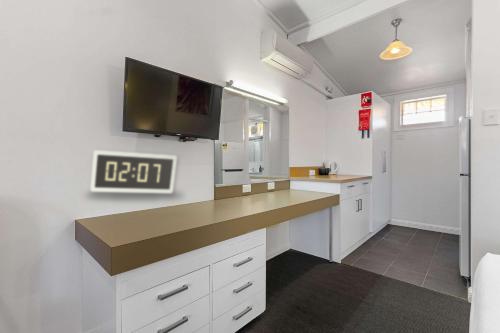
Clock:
2 h 07 min
